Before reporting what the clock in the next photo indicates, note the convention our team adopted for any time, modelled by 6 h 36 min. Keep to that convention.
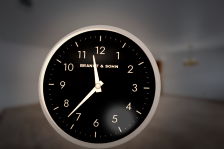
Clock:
11 h 37 min
